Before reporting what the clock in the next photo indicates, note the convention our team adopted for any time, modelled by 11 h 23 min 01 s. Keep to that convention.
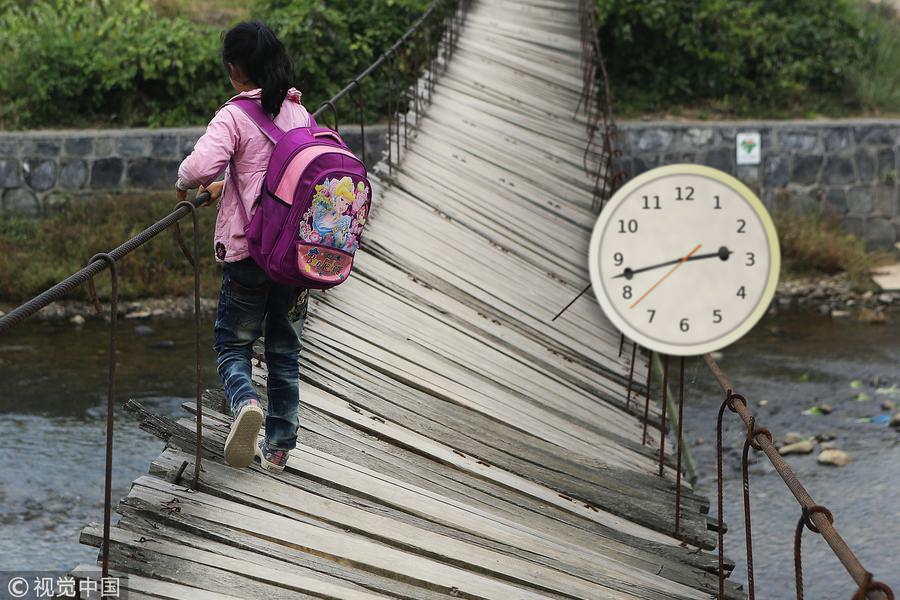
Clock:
2 h 42 min 38 s
